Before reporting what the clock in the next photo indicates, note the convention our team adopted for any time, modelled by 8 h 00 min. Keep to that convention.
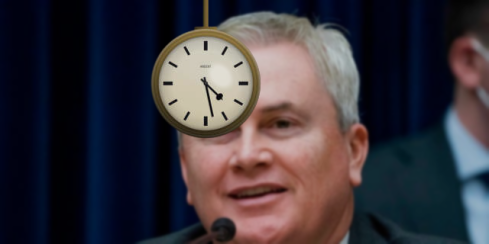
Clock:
4 h 28 min
